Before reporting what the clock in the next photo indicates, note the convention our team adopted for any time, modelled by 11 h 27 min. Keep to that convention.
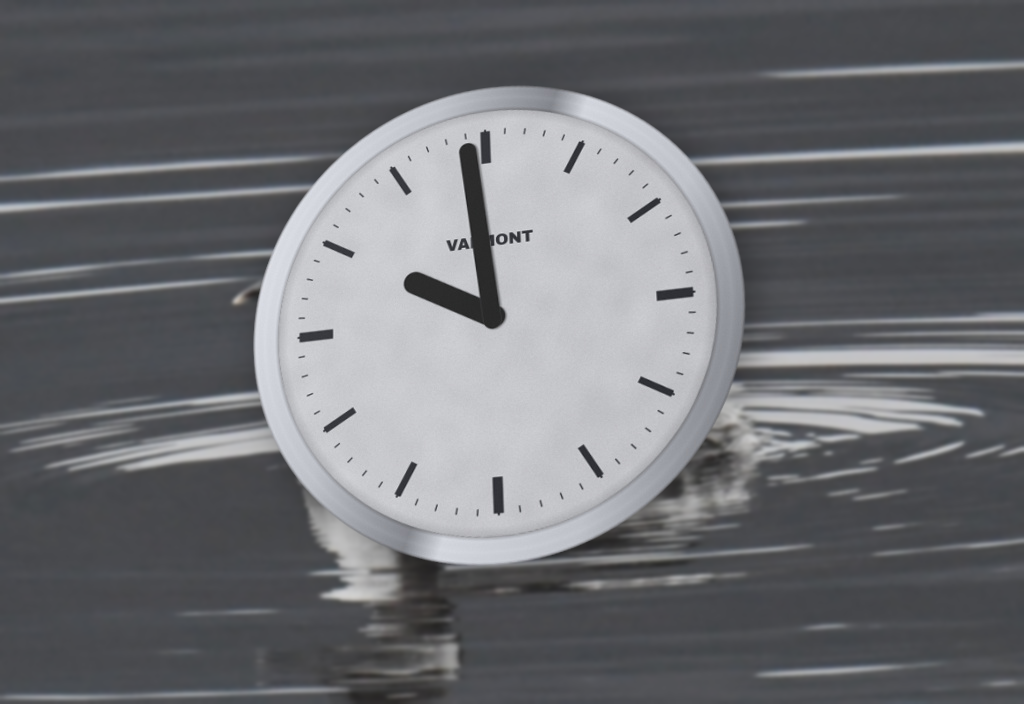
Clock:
9 h 59 min
